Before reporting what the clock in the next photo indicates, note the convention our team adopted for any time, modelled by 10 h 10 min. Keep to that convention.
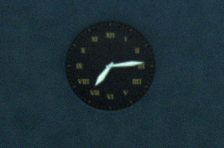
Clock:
7 h 14 min
